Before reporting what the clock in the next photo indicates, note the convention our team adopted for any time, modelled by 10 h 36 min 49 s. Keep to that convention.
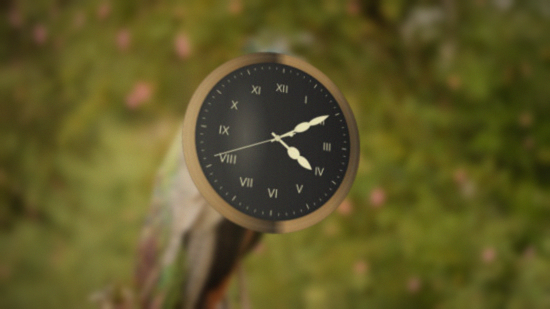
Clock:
4 h 09 min 41 s
